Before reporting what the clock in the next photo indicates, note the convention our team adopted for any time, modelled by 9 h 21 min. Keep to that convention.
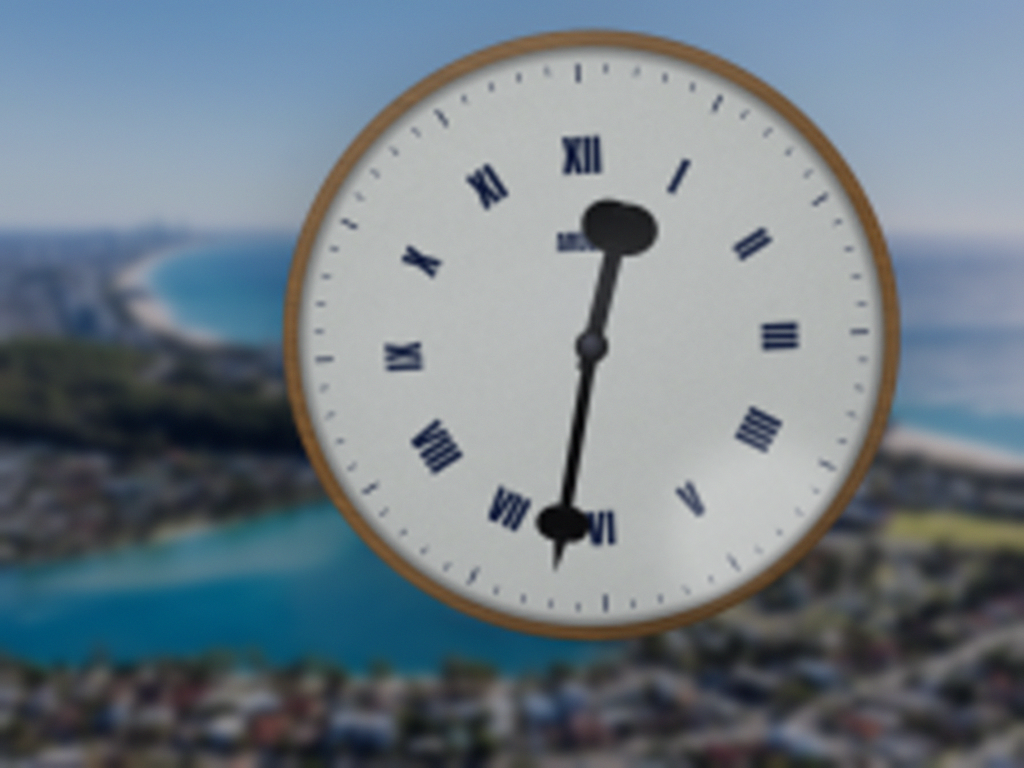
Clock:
12 h 32 min
